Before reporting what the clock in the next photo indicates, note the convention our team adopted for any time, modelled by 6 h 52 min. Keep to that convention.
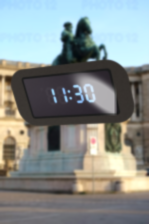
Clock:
11 h 30 min
